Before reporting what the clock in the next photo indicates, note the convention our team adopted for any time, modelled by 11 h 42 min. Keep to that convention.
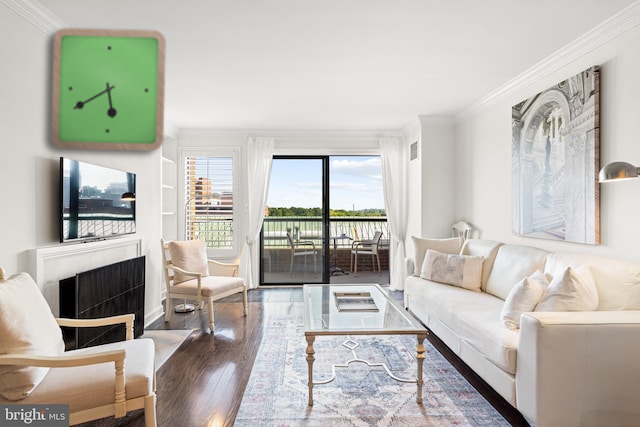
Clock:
5 h 40 min
